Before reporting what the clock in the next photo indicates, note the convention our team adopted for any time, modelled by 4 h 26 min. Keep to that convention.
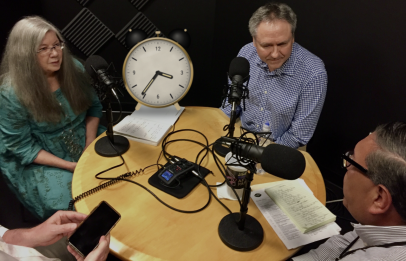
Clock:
3 h 36 min
